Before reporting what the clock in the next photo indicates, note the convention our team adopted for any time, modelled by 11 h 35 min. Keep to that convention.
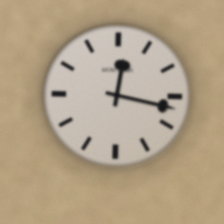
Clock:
12 h 17 min
